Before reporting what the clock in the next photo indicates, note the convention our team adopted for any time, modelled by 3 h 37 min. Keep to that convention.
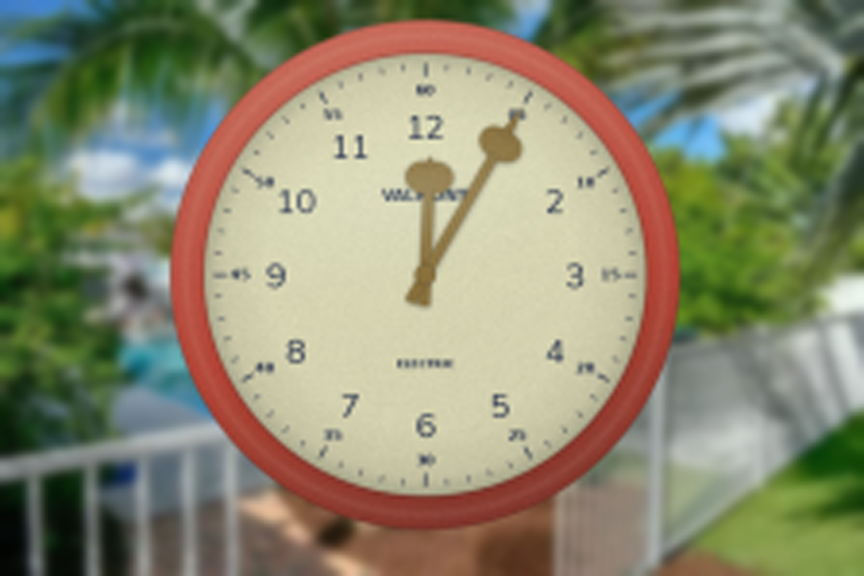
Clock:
12 h 05 min
